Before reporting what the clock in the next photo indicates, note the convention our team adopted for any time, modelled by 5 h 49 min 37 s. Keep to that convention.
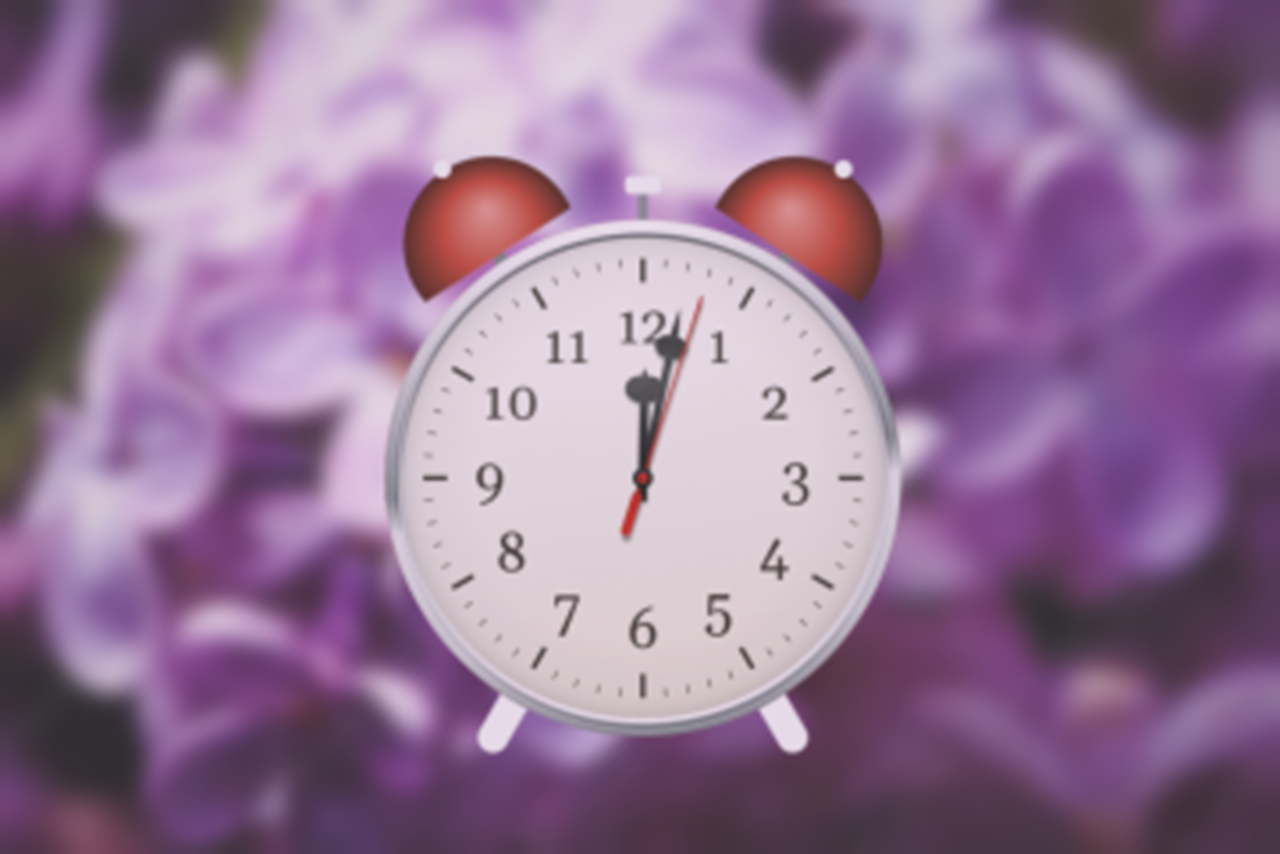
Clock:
12 h 02 min 03 s
